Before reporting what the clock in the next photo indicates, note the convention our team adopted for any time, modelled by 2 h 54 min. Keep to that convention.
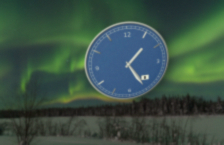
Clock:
1 h 25 min
